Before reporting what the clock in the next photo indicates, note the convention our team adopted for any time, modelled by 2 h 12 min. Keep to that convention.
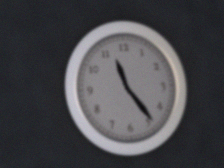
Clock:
11 h 24 min
